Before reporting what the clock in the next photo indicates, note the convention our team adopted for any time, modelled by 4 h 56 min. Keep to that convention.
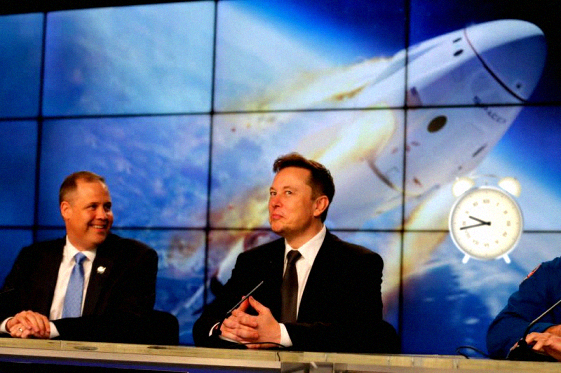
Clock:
9 h 43 min
